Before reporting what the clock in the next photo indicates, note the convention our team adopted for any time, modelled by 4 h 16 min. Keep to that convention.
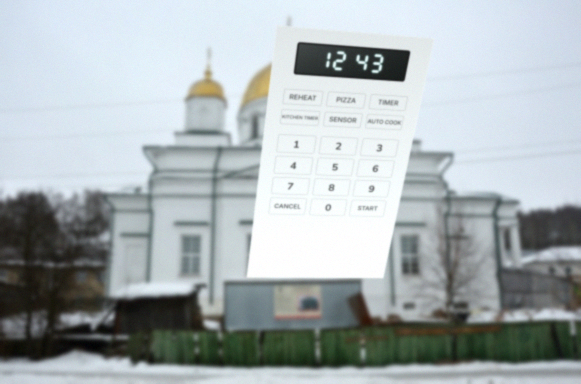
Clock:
12 h 43 min
